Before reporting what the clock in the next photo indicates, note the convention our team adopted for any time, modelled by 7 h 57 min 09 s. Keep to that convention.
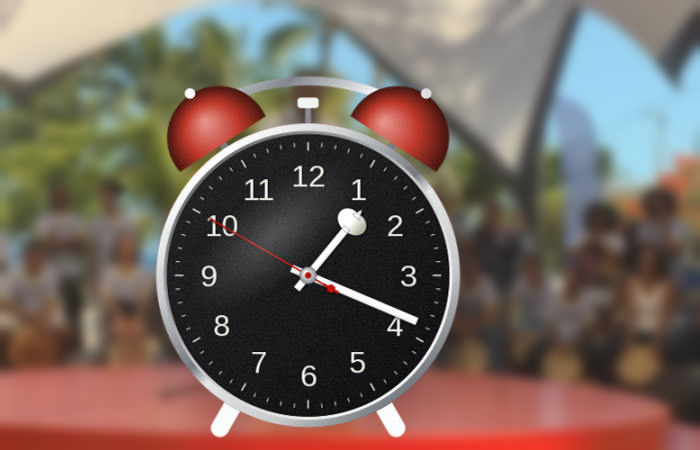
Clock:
1 h 18 min 50 s
